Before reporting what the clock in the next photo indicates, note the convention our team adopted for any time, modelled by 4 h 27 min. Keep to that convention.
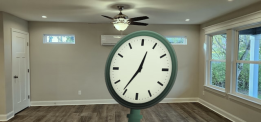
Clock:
12 h 36 min
